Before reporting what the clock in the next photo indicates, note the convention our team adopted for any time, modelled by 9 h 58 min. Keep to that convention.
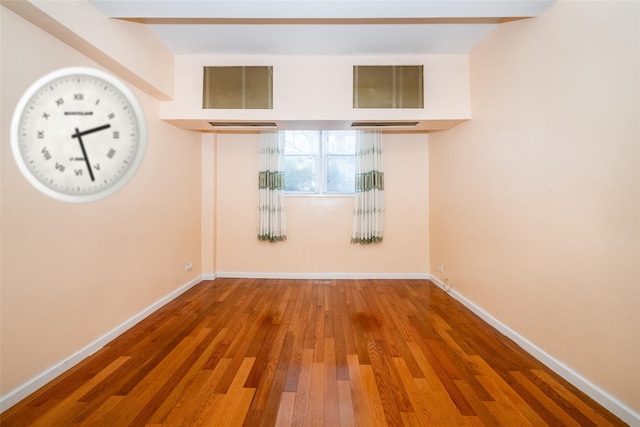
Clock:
2 h 27 min
